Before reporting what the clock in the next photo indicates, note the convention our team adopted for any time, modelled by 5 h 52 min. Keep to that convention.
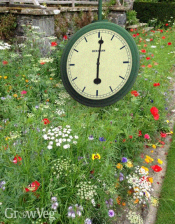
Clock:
6 h 01 min
